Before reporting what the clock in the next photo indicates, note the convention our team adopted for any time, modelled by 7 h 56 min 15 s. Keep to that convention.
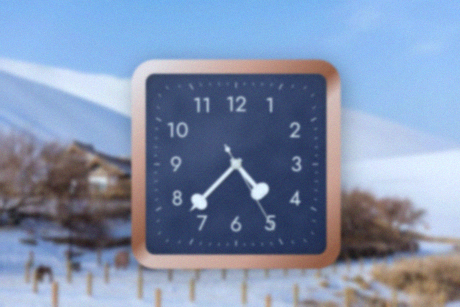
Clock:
4 h 37 min 25 s
